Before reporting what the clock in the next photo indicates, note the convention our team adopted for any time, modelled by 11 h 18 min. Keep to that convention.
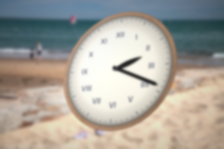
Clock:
2 h 19 min
